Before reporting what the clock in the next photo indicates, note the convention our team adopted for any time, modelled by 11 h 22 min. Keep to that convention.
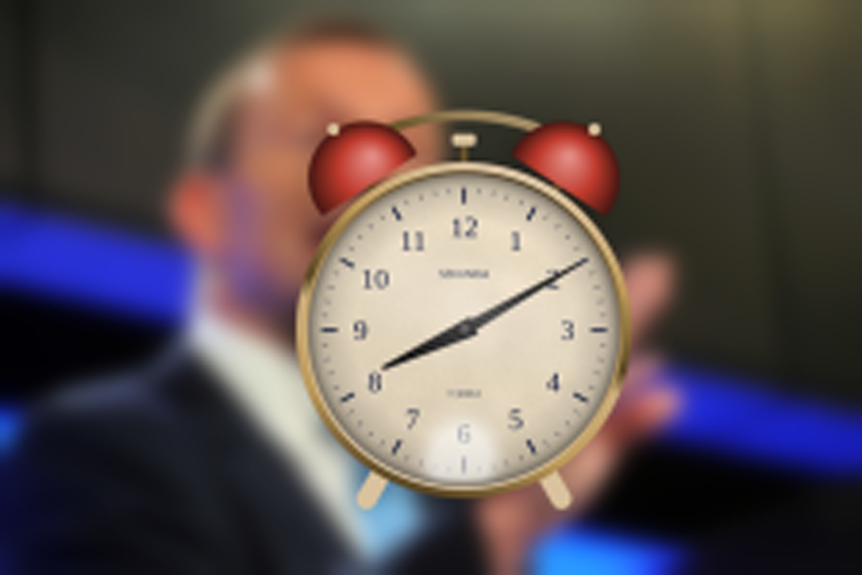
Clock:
8 h 10 min
